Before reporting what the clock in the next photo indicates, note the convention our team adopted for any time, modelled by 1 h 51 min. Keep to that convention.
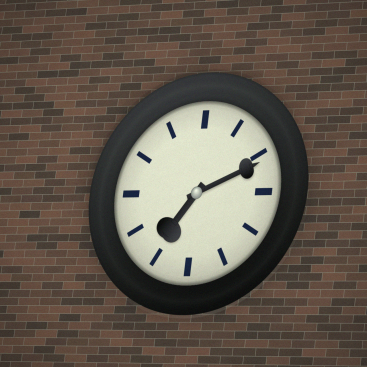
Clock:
7 h 11 min
